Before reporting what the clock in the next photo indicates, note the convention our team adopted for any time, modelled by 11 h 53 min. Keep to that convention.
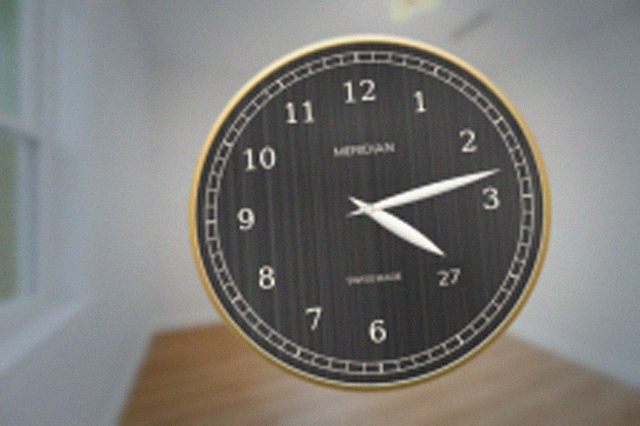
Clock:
4 h 13 min
